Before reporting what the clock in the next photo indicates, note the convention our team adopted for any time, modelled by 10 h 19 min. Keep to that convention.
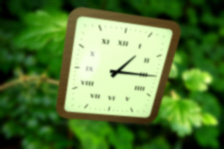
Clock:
1 h 15 min
